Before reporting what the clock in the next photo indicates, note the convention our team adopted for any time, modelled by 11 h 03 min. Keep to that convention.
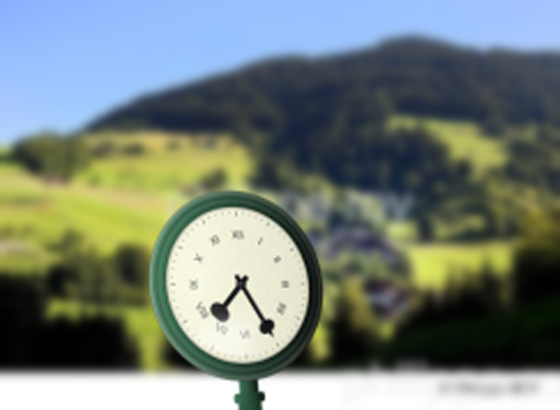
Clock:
7 h 25 min
